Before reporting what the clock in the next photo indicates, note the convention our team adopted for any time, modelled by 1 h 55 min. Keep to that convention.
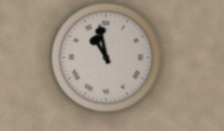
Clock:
10 h 58 min
